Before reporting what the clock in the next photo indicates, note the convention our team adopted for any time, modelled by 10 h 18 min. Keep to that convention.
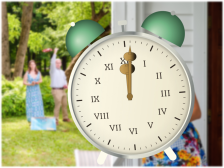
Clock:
12 h 01 min
